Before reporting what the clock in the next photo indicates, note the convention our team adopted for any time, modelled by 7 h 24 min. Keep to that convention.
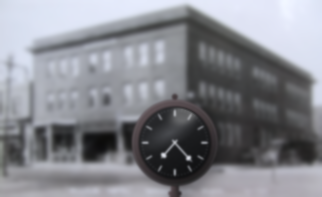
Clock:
7 h 23 min
